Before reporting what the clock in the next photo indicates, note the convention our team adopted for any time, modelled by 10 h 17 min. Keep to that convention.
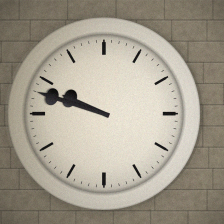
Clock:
9 h 48 min
